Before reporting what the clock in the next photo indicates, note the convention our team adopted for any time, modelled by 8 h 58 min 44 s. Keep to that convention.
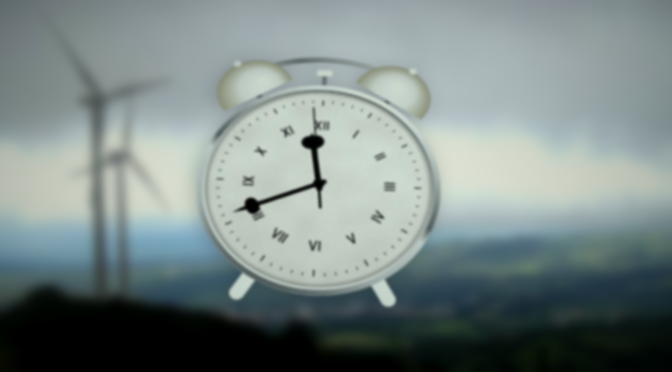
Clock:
11 h 40 min 59 s
